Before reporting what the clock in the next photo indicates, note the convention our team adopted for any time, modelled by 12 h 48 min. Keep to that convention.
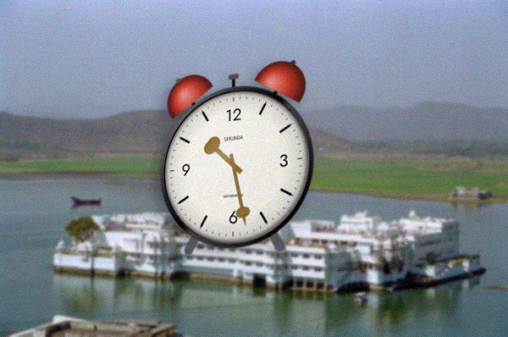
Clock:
10 h 28 min
